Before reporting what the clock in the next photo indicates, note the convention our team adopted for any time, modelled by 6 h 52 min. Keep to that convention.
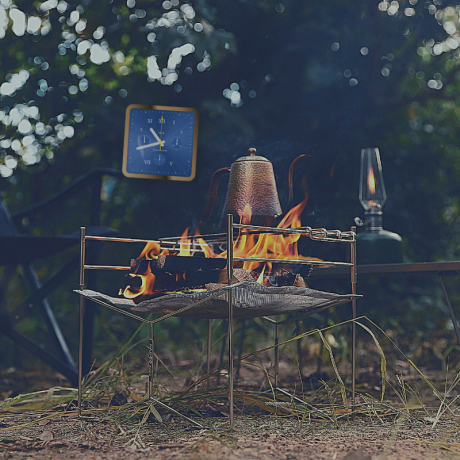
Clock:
10 h 42 min
